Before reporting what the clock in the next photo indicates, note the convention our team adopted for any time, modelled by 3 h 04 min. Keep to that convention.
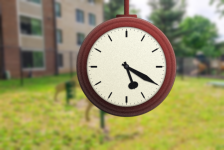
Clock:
5 h 20 min
